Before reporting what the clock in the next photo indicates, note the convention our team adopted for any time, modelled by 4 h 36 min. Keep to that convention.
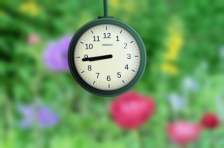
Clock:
8 h 44 min
